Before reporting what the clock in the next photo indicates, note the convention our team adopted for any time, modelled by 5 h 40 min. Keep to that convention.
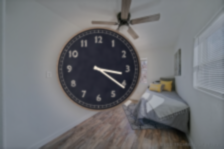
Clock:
3 h 21 min
